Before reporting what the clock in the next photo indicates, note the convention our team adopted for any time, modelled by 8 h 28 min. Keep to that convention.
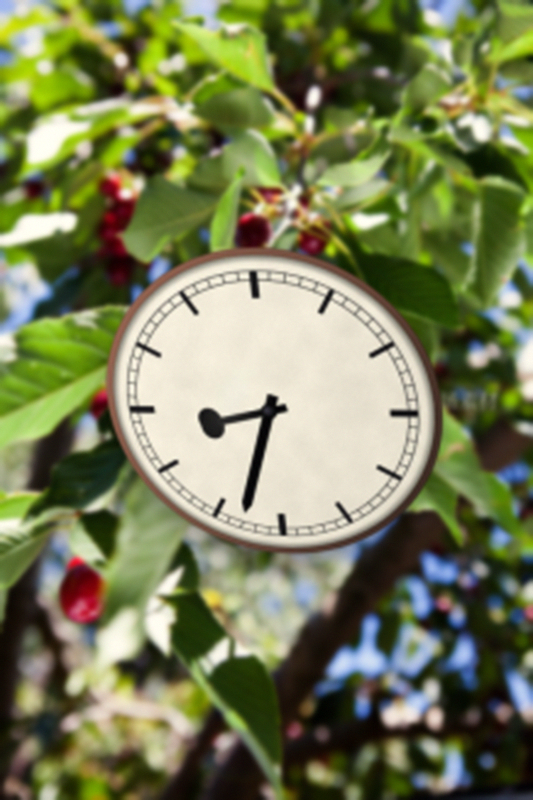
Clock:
8 h 33 min
